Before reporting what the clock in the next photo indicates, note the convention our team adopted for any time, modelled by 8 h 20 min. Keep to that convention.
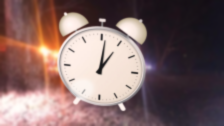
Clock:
1 h 01 min
